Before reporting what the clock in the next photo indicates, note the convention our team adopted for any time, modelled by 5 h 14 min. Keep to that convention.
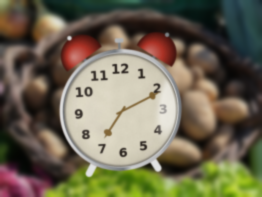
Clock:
7 h 11 min
